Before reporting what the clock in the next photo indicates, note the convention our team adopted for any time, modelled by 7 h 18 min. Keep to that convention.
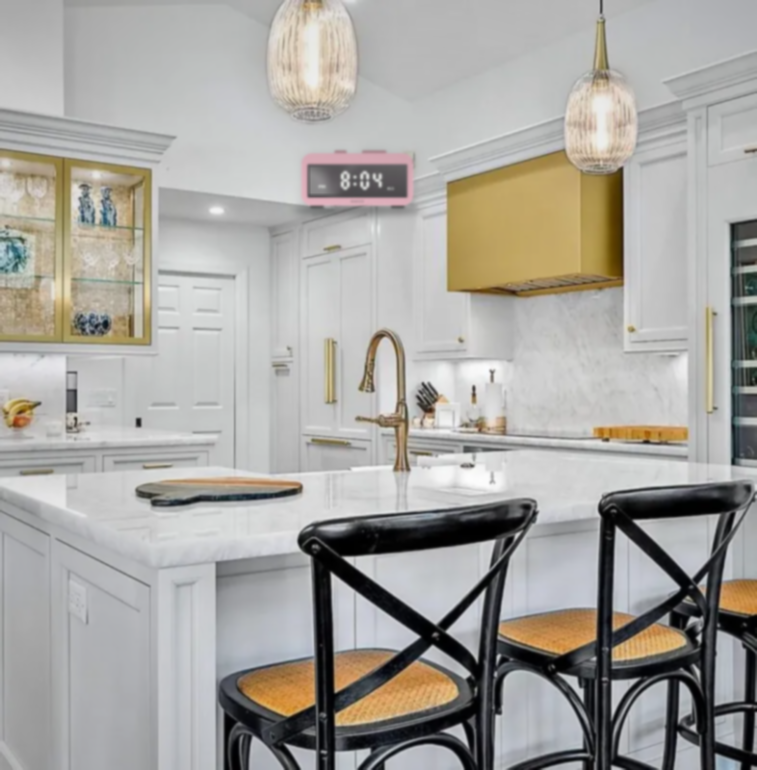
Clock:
8 h 04 min
